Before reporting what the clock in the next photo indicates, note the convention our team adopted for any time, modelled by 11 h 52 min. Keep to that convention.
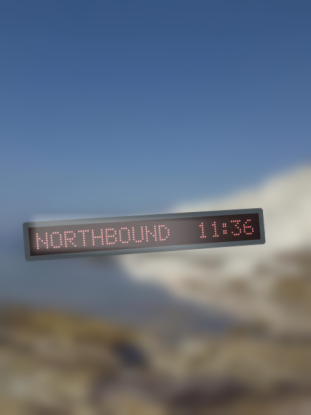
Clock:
11 h 36 min
